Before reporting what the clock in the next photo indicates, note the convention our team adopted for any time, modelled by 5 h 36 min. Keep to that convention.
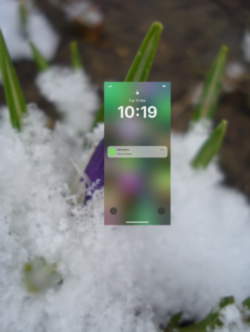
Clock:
10 h 19 min
